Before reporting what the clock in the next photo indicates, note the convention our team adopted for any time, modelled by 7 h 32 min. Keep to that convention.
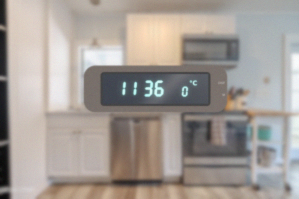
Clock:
11 h 36 min
